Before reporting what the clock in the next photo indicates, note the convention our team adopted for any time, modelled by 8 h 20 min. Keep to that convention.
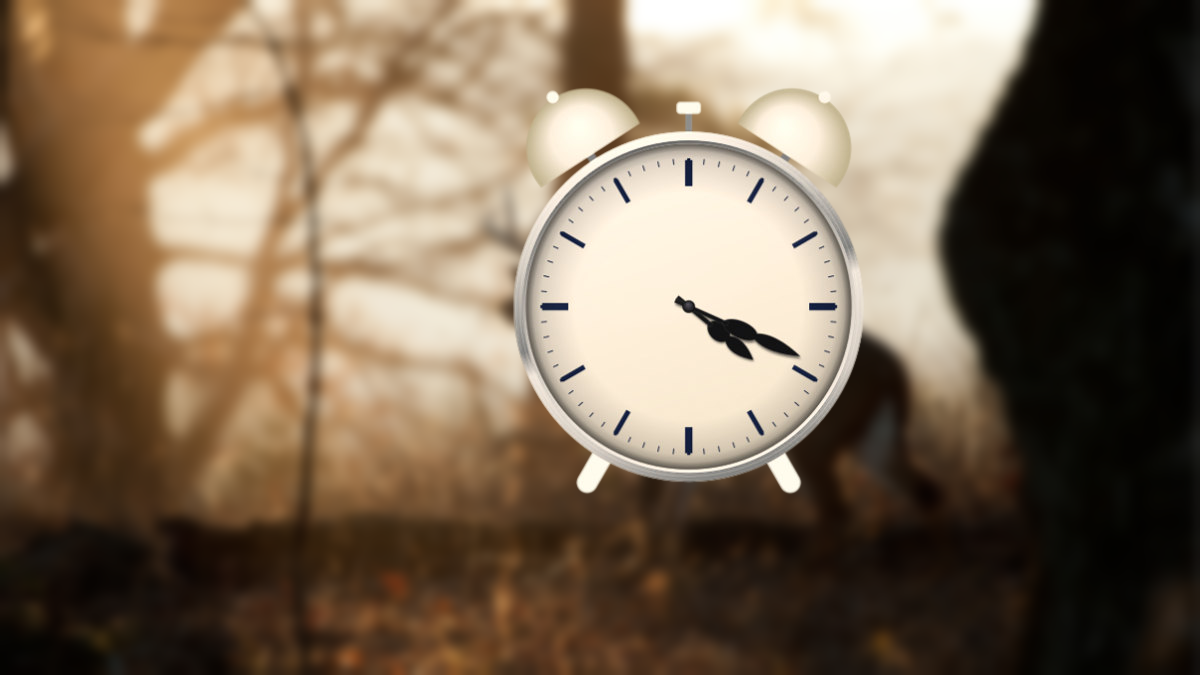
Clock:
4 h 19 min
